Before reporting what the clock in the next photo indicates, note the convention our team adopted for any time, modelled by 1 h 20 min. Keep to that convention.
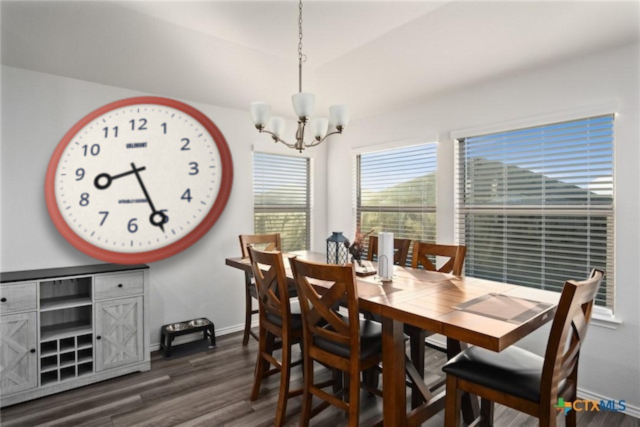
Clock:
8 h 26 min
